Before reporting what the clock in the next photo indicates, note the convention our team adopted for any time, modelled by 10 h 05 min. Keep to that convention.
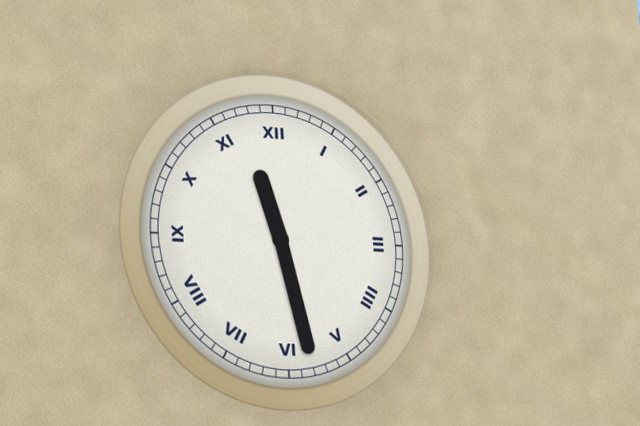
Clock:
11 h 28 min
